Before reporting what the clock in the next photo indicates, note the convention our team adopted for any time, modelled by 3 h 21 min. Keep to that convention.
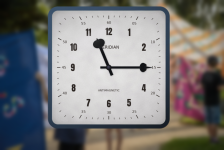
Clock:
11 h 15 min
